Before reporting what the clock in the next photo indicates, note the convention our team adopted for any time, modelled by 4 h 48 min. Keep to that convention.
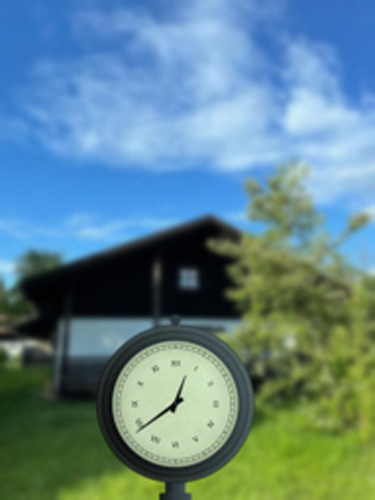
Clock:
12 h 39 min
